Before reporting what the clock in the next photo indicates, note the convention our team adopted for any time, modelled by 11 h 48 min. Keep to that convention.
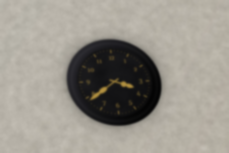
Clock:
3 h 39 min
